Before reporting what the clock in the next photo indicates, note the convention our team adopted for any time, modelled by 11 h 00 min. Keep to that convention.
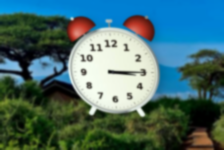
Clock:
3 h 15 min
